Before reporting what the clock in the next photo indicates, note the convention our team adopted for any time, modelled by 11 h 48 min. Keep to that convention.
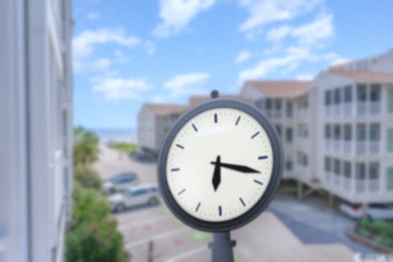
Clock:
6 h 18 min
